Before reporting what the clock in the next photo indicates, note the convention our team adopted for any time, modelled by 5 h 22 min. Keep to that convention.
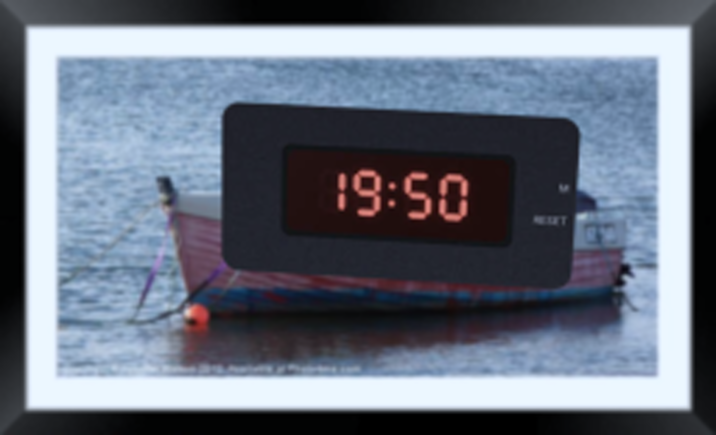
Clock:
19 h 50 min
